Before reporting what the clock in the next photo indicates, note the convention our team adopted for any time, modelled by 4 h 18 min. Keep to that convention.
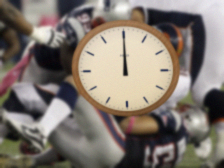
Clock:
12 h 00 min
